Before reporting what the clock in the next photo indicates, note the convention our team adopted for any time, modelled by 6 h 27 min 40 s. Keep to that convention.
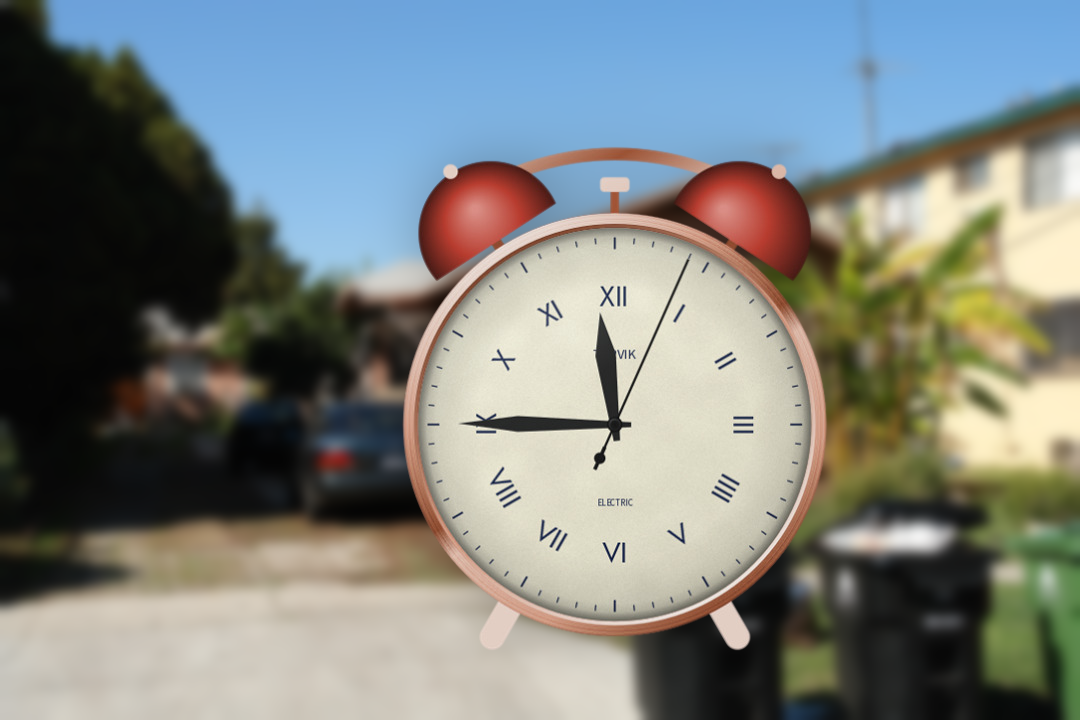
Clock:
11 h 45 min 04 s
